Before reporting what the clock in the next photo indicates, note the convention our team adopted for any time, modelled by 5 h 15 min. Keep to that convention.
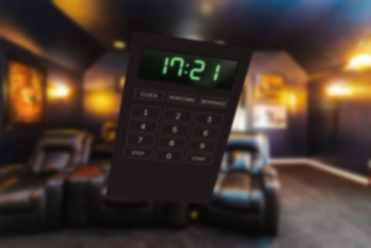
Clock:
17 h 21 min
